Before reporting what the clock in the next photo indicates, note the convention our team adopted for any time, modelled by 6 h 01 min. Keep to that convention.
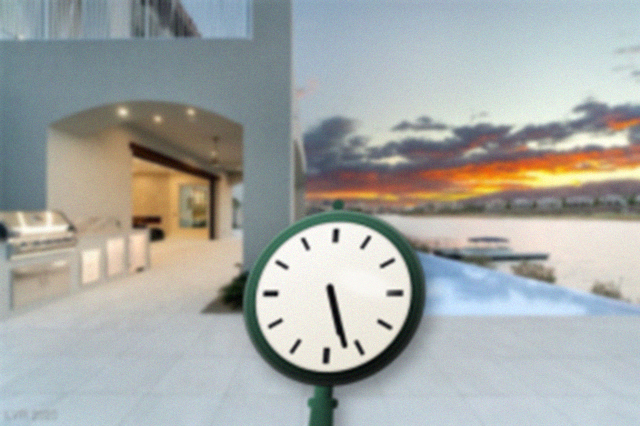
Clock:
5 h 27 min
